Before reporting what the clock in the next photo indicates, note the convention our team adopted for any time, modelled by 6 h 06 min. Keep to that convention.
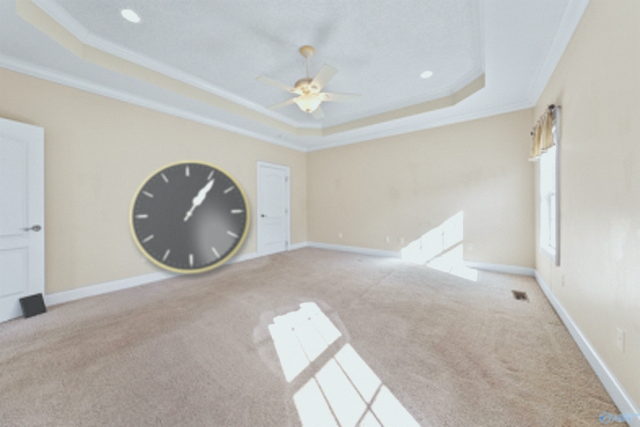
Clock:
1 h 06 min
